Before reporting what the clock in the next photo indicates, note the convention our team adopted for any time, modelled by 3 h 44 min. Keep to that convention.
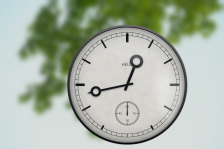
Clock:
12 h 43 min
